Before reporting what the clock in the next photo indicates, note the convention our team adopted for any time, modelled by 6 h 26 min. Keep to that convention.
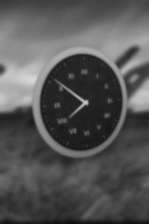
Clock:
7 h 51 min
